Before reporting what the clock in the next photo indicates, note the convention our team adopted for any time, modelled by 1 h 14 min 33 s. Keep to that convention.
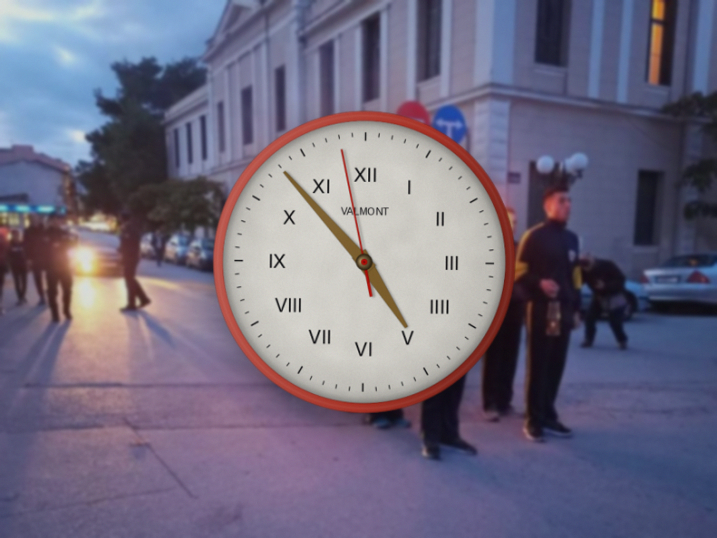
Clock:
4 h 52 min 58 s
